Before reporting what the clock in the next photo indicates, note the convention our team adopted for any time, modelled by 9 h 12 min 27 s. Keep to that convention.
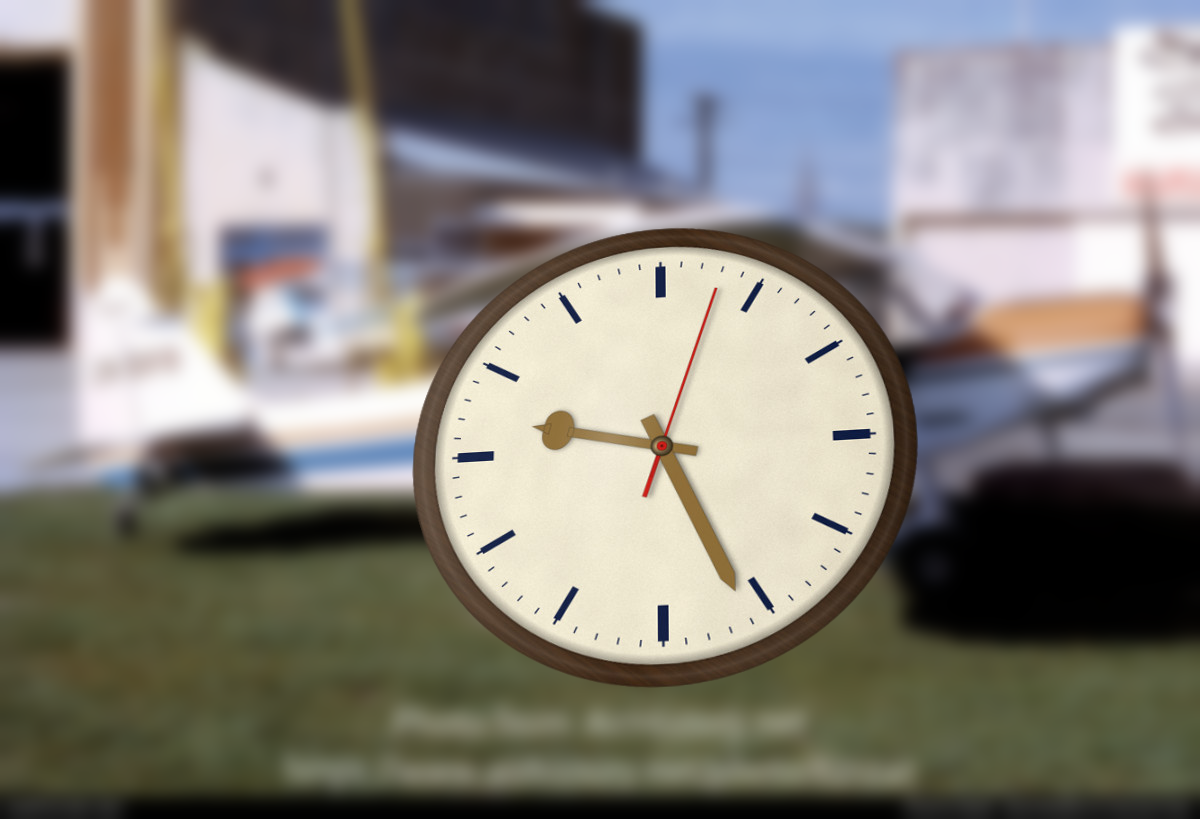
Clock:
9 h 26 min 03 s
